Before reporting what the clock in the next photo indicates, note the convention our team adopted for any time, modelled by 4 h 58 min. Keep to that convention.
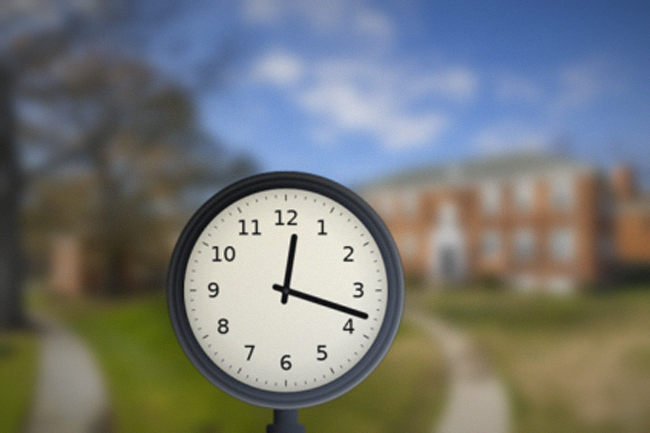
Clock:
12 h 18 min
